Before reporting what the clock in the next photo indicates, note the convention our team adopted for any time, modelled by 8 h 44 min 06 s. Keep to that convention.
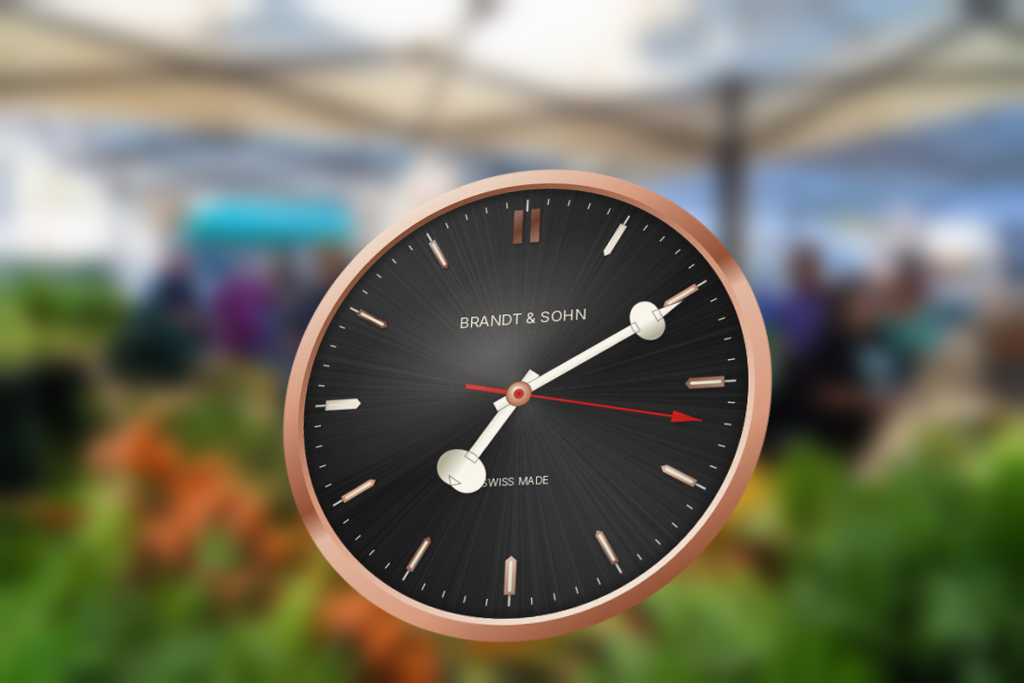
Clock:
7 h 10 min 17 s
